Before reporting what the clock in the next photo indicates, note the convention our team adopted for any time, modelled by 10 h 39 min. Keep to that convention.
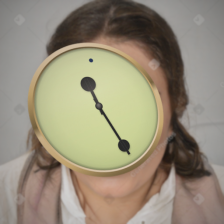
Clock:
11 h 26 min
